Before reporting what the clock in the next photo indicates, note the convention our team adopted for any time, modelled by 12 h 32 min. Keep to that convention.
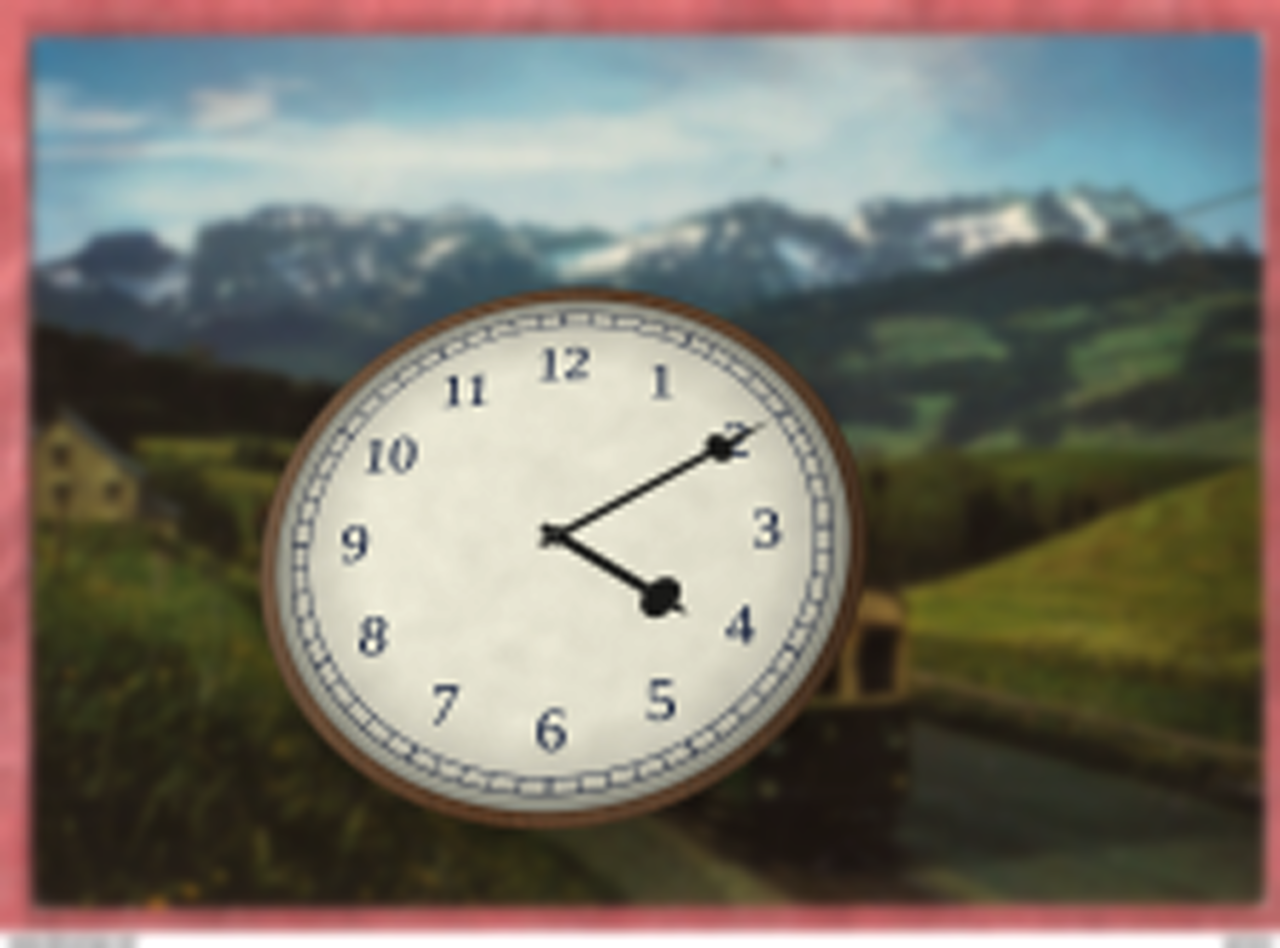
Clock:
4 h 10 min
